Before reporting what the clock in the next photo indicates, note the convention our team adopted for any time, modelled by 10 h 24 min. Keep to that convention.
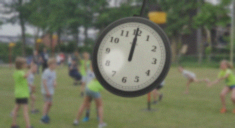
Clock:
12 h 00 min
